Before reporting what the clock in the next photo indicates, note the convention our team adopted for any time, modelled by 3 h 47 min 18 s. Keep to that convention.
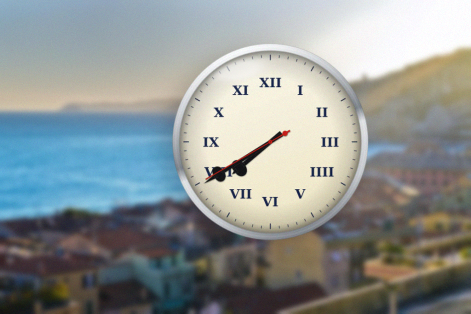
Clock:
7 h 39 min 40 s
